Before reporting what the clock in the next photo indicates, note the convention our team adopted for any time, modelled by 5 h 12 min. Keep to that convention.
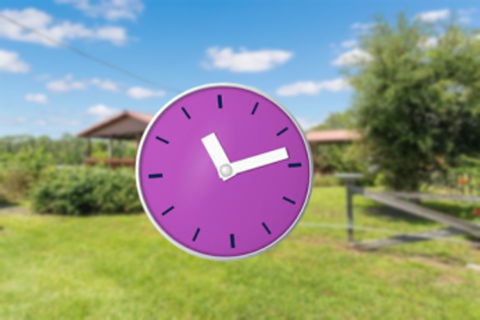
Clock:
11 h 13 min
